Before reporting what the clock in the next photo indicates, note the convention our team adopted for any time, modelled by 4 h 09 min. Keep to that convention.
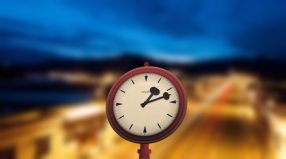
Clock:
1 h 12 min
